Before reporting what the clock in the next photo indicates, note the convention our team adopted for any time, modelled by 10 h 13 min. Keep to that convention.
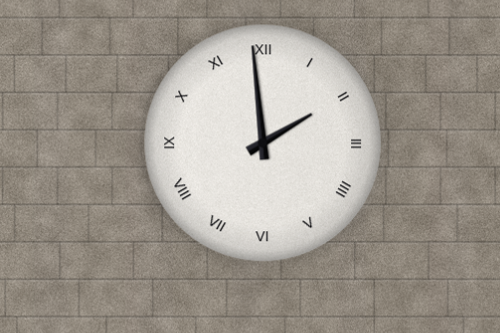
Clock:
1 h 59 min
